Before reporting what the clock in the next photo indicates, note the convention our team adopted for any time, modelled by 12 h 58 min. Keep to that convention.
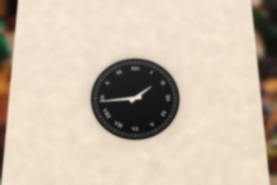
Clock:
1 h 44 min
